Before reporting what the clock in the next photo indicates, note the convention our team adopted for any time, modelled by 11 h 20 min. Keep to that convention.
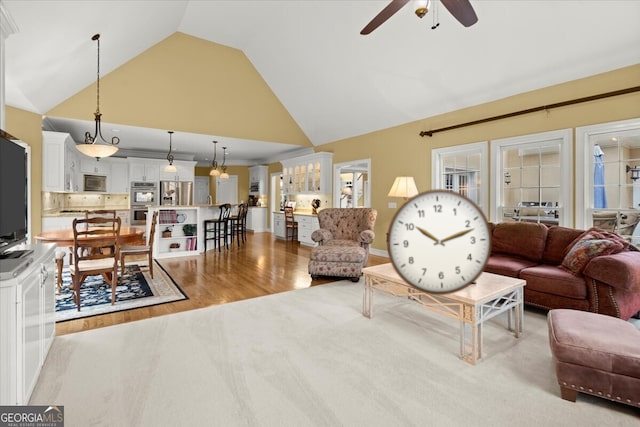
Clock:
10 h 12 min
